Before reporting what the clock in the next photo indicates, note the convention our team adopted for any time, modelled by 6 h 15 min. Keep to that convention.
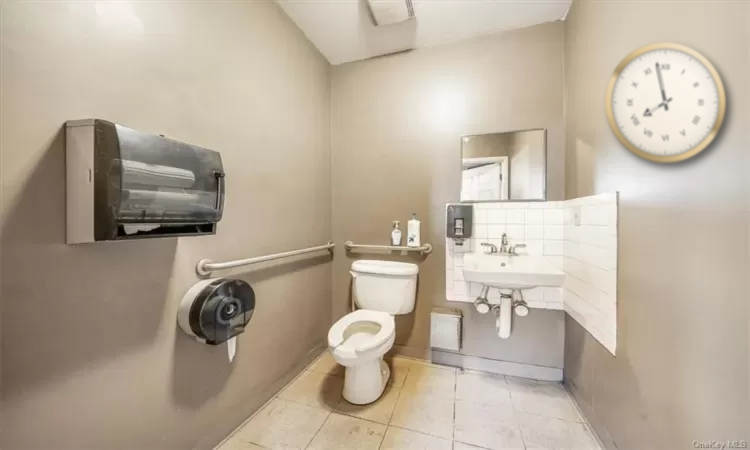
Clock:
7 h 58 min
